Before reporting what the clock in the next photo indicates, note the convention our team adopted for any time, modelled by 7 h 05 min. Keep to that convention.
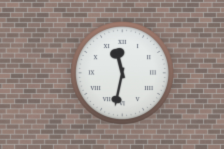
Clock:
11 h 32 min
